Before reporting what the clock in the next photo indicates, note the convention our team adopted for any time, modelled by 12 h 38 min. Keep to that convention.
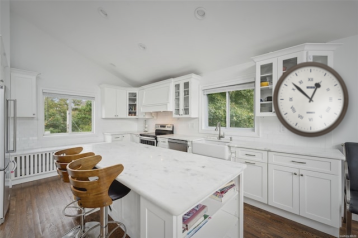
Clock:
12 h 52 min
